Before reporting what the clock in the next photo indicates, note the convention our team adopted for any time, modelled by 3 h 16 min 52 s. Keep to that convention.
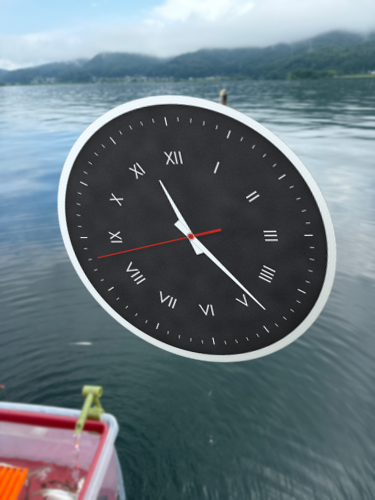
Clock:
11 h 23 min 43 s
